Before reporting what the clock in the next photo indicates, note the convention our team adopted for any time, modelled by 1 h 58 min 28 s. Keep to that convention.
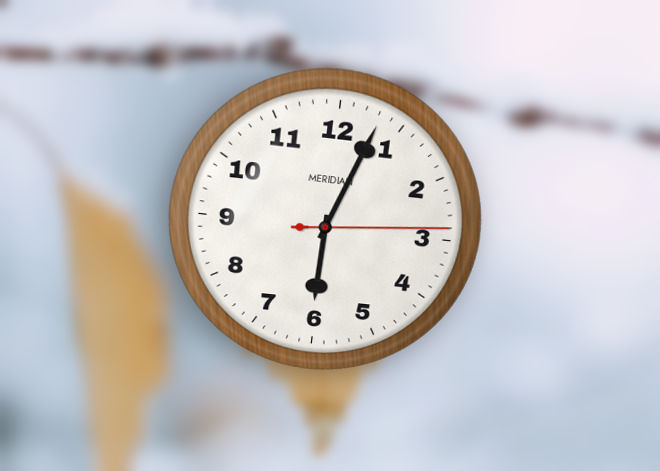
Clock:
6 h 03 min 14 s
